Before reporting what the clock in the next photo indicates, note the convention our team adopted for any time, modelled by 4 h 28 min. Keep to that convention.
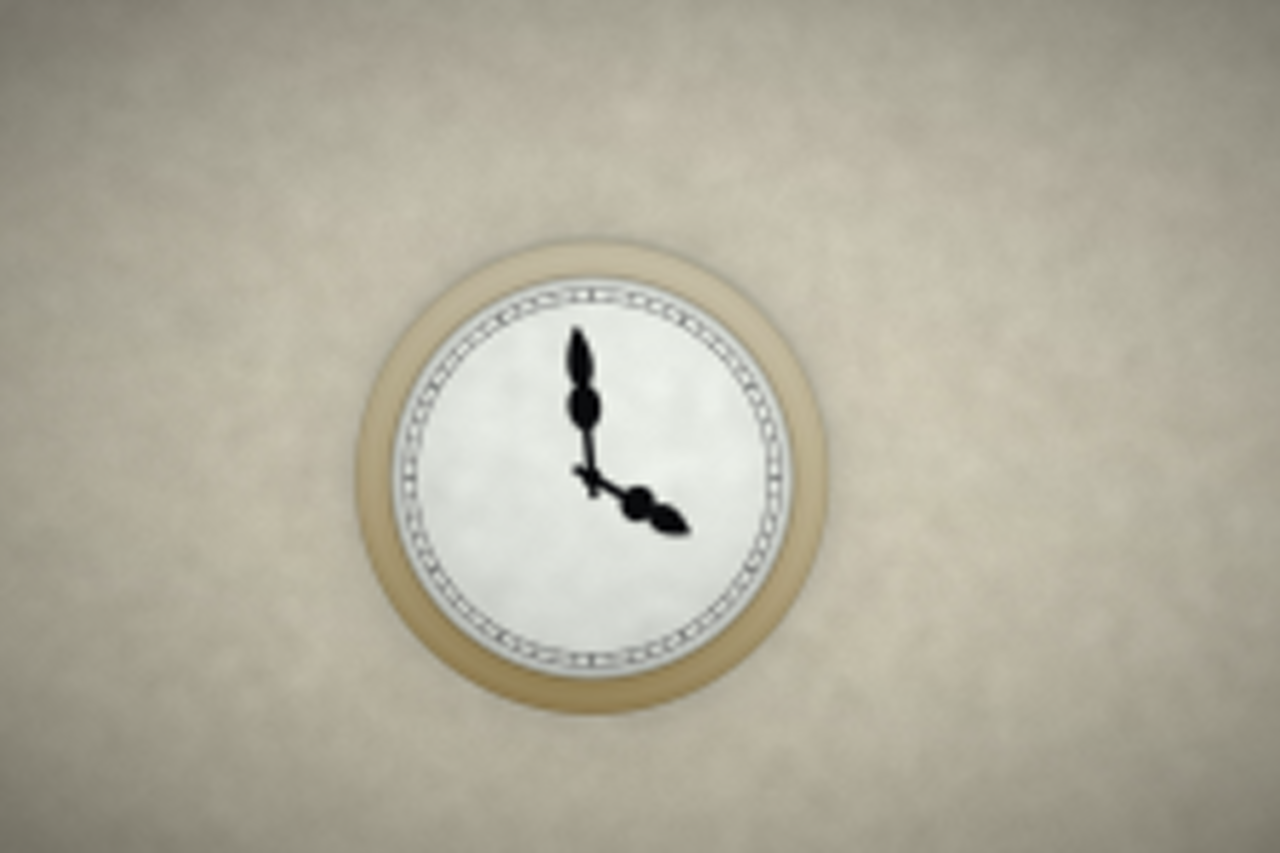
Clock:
3 h 59 min
